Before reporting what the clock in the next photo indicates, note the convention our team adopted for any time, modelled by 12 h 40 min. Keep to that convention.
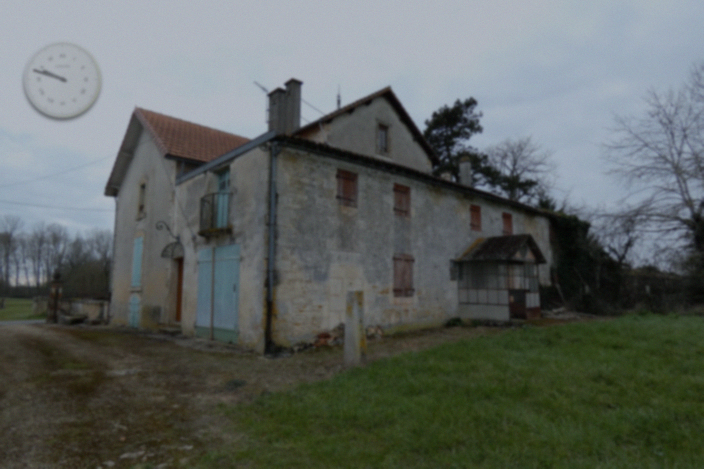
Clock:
9 h 48 min
